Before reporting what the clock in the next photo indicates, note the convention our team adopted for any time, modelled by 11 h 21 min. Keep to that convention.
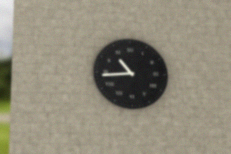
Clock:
10 h 44 min
